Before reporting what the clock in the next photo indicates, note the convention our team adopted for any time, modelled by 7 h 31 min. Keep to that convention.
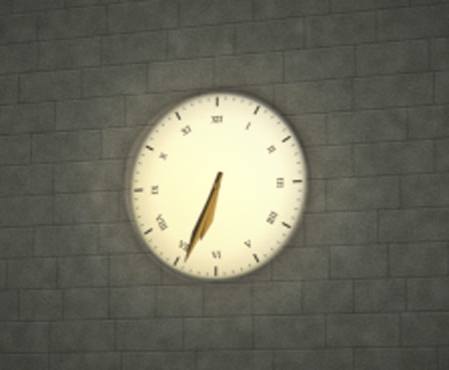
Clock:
6 h 34 min
